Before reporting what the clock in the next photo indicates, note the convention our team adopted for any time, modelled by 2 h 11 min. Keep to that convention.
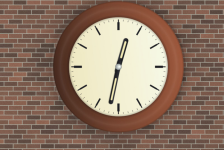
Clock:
12 h 32 min
